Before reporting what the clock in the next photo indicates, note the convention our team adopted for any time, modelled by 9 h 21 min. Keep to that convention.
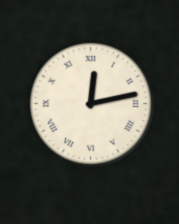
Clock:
12 h 13 min
